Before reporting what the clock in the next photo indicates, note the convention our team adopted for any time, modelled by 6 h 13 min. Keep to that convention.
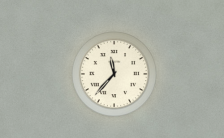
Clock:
11 h 37 min
